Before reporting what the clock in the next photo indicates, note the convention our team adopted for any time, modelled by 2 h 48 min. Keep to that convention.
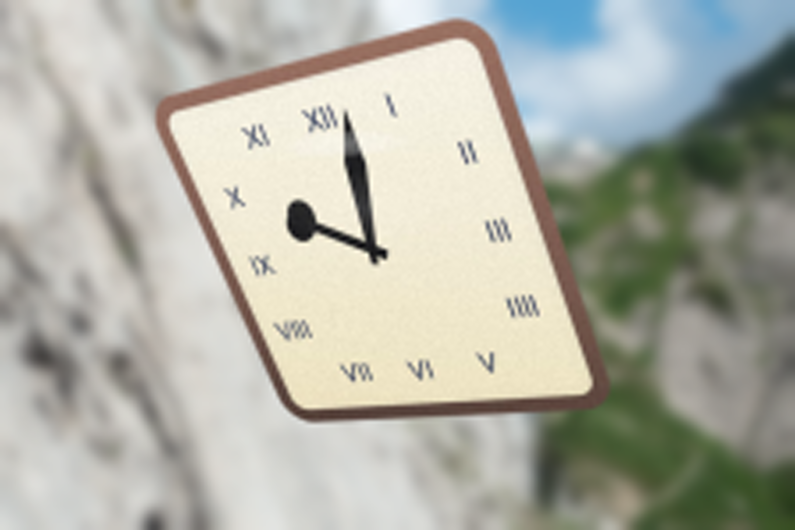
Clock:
10 h 02 min
